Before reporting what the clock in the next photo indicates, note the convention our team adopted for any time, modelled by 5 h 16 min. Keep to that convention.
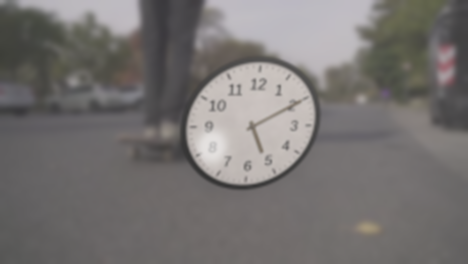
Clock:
5 h 10 min
